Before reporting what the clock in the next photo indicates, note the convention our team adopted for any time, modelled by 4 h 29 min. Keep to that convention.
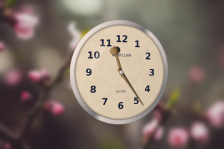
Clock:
11 h 24 min
